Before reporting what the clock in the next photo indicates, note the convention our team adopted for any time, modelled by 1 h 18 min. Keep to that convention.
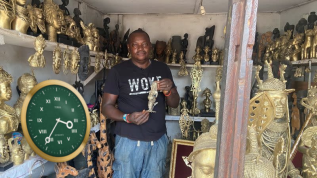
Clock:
3 h 36 min
